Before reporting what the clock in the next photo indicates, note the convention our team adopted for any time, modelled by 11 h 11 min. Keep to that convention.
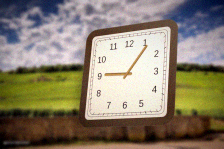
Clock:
9 h 06 min
